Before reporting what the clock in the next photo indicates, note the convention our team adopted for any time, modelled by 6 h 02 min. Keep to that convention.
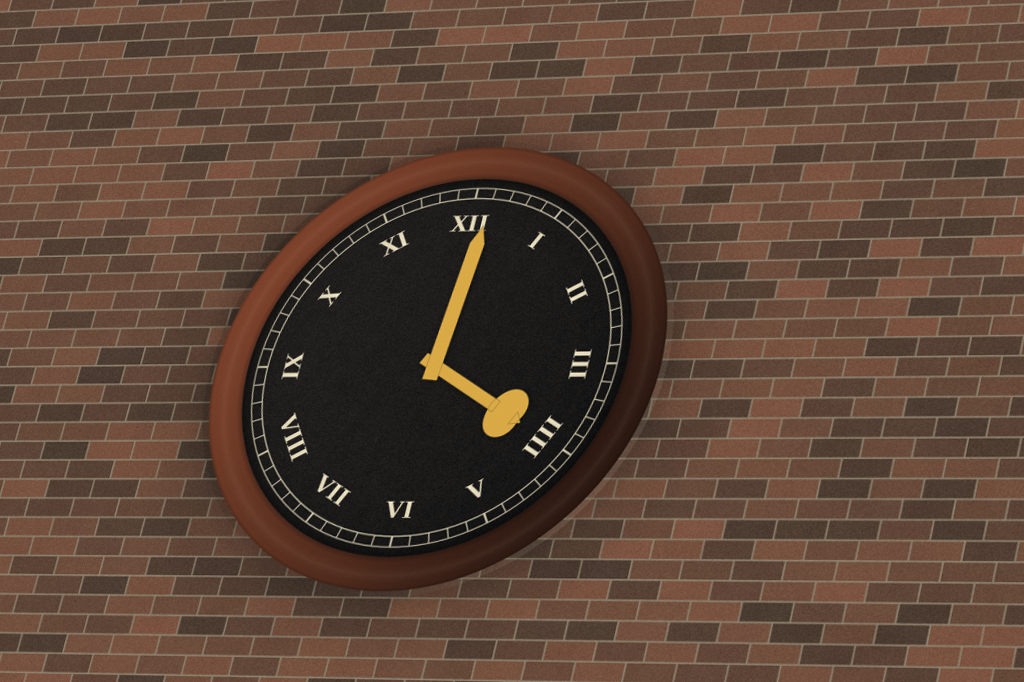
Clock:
4 h 01 min
